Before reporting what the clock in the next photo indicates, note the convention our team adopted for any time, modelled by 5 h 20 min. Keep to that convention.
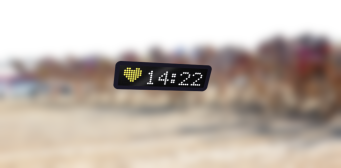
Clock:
14 h 22 min
